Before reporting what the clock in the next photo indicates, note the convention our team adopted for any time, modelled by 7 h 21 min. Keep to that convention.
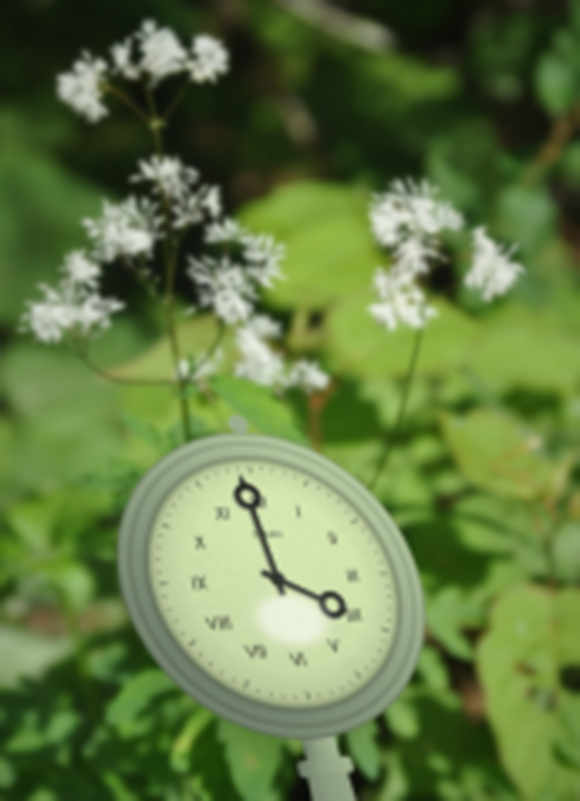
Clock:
3 h 59 min
